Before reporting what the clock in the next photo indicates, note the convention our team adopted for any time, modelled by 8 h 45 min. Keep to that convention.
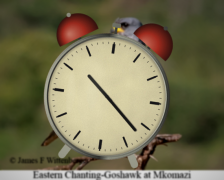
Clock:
10 h 22 min
